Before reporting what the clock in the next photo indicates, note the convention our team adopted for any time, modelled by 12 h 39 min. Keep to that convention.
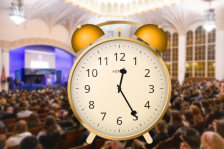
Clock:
12 h 25 min
